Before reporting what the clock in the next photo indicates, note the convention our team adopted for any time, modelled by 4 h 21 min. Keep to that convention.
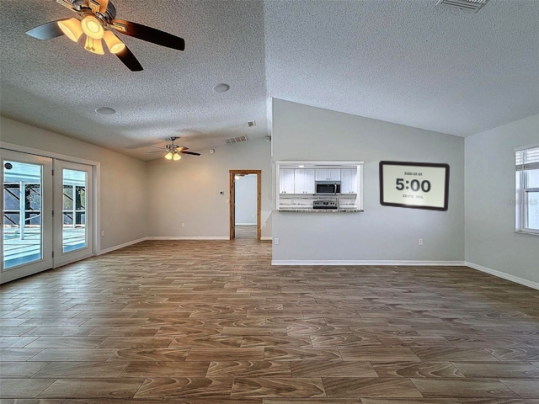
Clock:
5 h 00 min
